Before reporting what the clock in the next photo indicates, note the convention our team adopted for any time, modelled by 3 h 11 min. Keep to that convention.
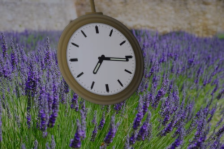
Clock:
7 h 16 min
